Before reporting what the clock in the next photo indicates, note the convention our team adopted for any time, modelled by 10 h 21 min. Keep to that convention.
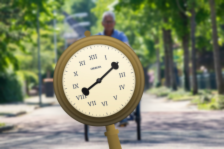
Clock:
8 h 10 min
